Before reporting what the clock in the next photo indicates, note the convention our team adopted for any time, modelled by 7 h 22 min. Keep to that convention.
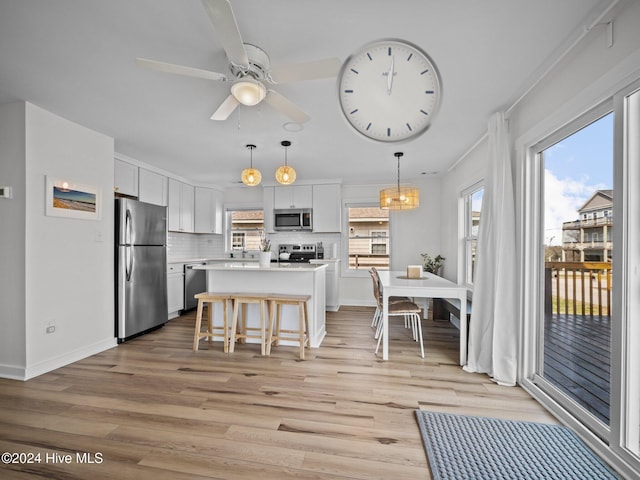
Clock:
12 h 01 min
